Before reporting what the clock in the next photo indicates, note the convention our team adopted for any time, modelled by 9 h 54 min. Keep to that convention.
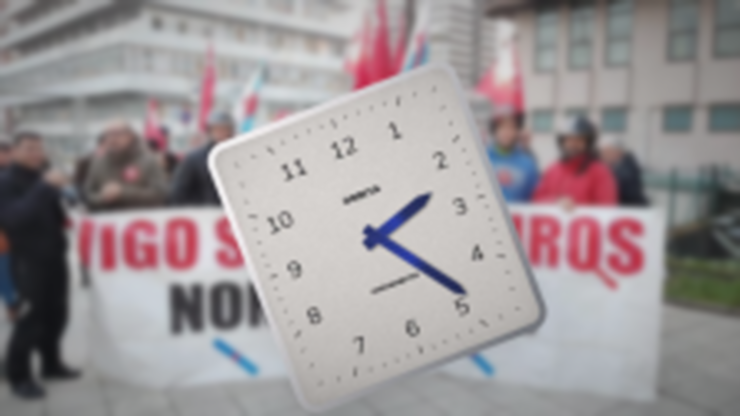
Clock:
2 h 24 min
